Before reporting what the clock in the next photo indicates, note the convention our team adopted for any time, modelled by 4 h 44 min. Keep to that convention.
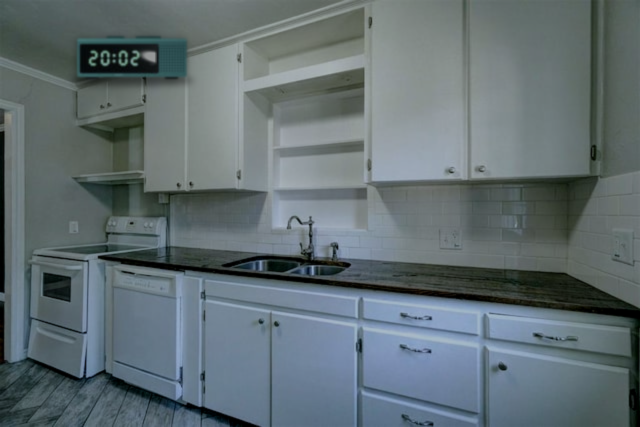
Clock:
20 h 02 min
